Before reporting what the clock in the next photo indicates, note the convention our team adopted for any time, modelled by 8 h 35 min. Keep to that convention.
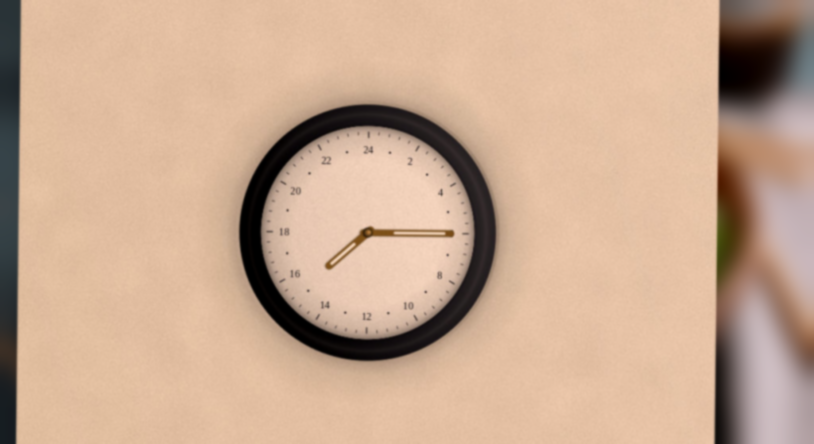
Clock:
15 h 15 min
